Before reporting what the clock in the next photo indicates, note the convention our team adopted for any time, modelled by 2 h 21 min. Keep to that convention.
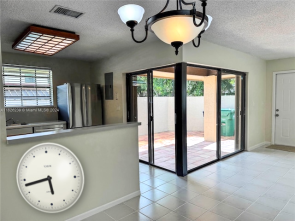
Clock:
5 h 43 min
